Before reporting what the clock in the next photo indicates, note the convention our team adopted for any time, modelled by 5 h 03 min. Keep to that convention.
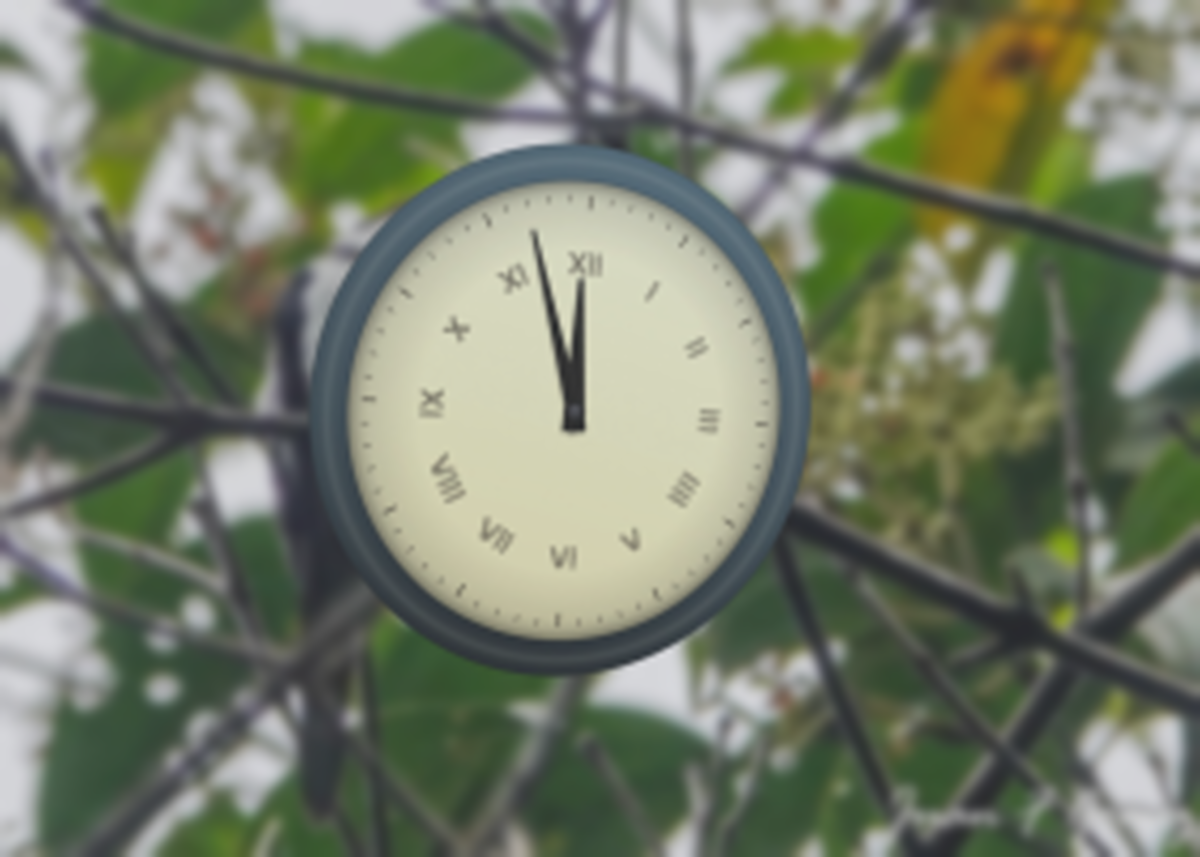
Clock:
11 h 57 min
